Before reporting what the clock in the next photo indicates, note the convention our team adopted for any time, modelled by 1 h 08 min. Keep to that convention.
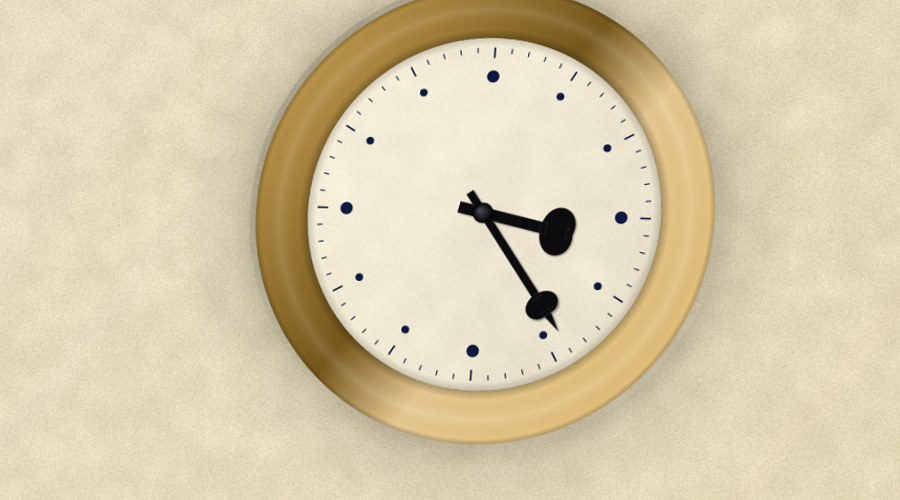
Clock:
3 h 24 min
